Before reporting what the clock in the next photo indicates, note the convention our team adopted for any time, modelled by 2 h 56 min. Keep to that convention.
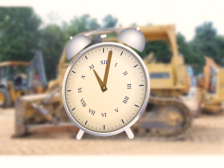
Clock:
11 h 02 min
